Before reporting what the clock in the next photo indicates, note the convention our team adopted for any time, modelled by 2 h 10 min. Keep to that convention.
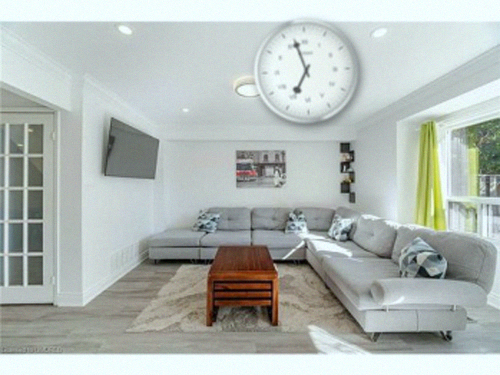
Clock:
6 h 57 min
